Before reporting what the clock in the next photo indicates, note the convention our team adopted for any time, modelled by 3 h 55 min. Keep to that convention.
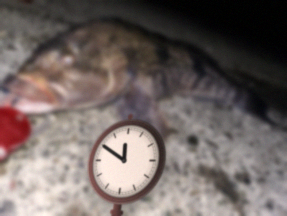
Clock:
11 h 50 min
